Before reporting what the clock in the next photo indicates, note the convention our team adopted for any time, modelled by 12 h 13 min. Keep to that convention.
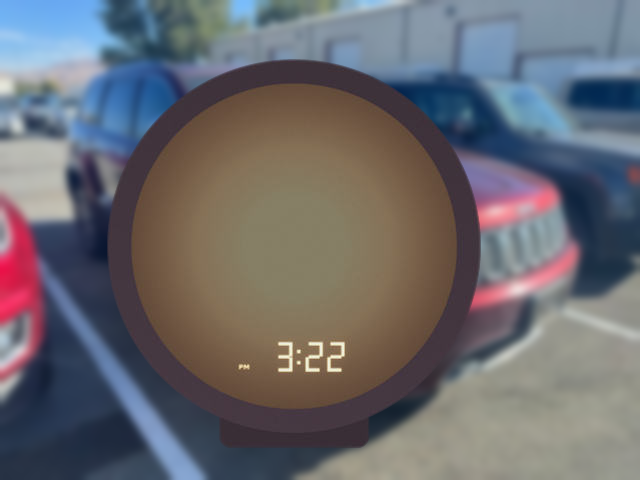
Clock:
3 h 22 min
